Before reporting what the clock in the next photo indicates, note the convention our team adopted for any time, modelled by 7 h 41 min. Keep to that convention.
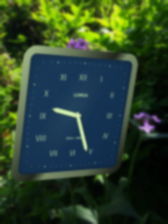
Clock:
9 h 26 min
